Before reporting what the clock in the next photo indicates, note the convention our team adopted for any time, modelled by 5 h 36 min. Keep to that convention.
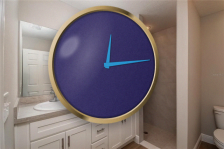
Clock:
12 h 14 min
